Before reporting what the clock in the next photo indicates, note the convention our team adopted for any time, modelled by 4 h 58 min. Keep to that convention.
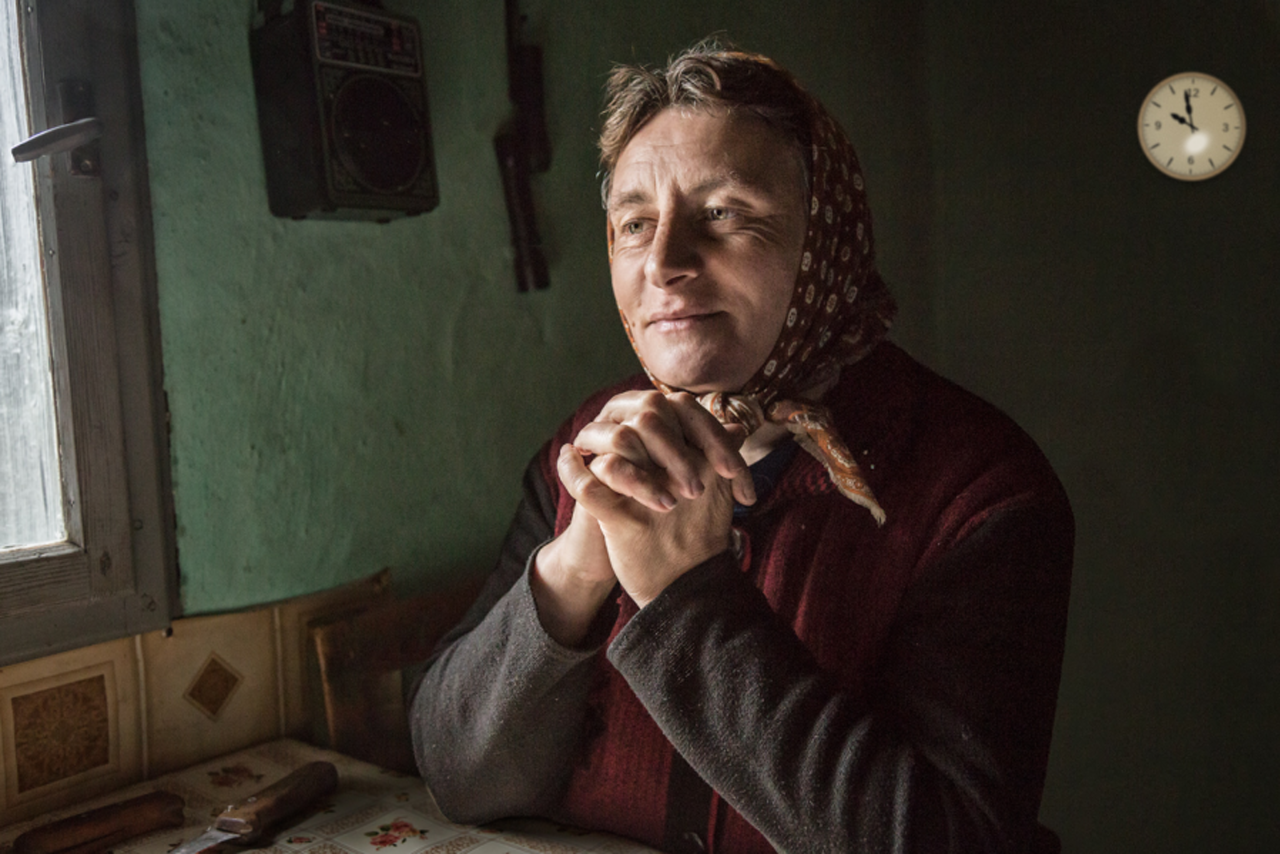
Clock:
9 h 58 min
